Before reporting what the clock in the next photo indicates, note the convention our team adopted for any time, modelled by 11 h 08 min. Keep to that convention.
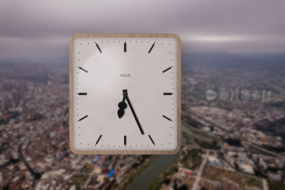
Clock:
6 h 26 min
